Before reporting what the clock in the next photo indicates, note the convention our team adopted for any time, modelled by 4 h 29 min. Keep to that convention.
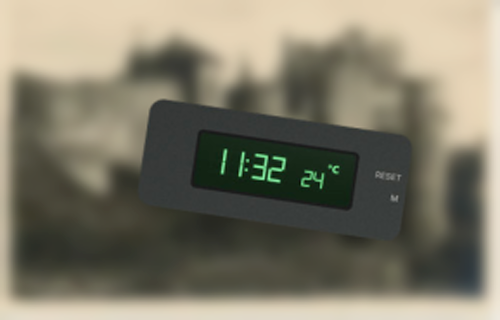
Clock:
11 h 32 min
